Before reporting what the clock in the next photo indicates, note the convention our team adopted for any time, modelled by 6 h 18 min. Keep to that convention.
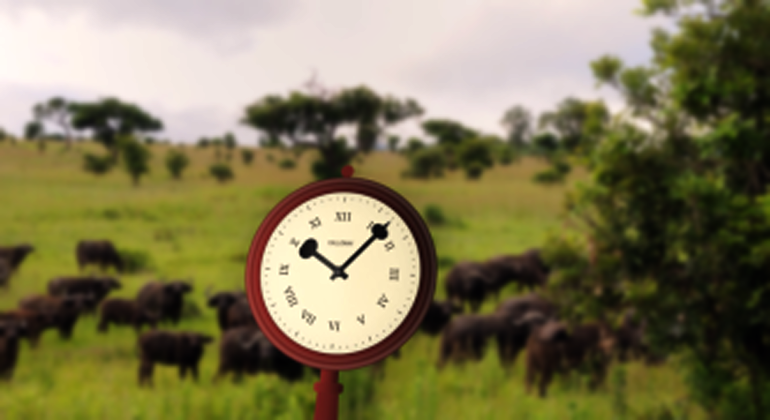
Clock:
10 h 07 min
